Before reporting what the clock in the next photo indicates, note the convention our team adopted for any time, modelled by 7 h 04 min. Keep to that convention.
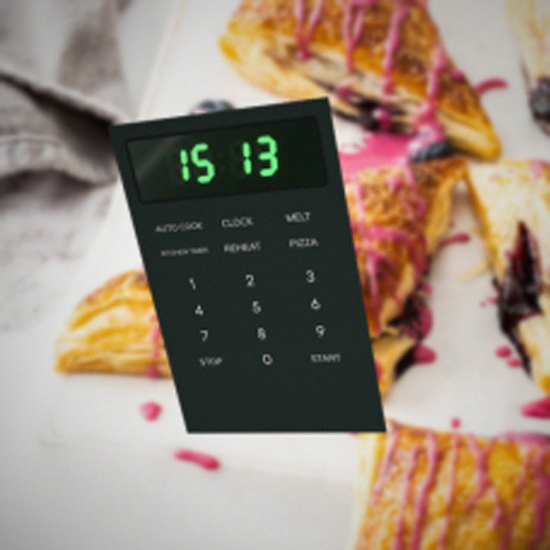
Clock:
15 h 13 min
